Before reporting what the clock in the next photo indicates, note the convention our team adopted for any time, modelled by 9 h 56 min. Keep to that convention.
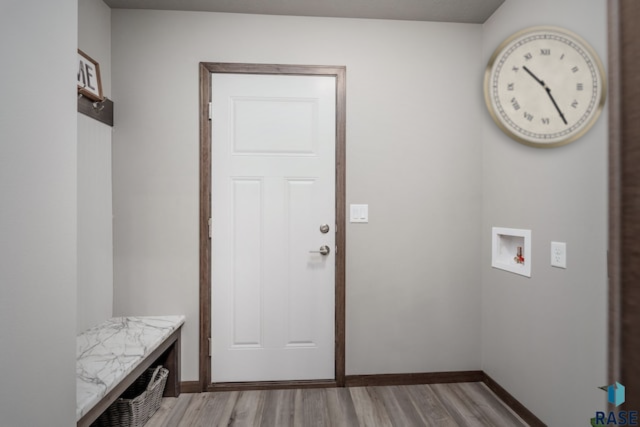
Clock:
10 h 25 min
